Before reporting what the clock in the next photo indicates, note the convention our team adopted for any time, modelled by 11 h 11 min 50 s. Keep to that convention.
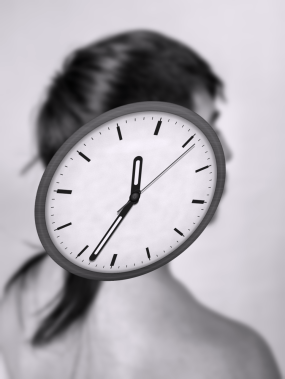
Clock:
11 h 33 min 06 s
